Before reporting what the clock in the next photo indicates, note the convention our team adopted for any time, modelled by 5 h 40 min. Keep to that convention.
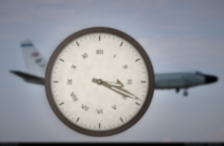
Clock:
3 h 19 min
